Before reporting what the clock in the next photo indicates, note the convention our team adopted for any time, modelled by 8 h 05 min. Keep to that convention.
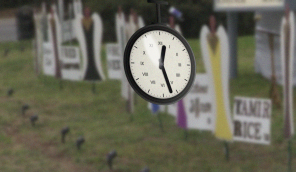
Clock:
12 h 27 min
